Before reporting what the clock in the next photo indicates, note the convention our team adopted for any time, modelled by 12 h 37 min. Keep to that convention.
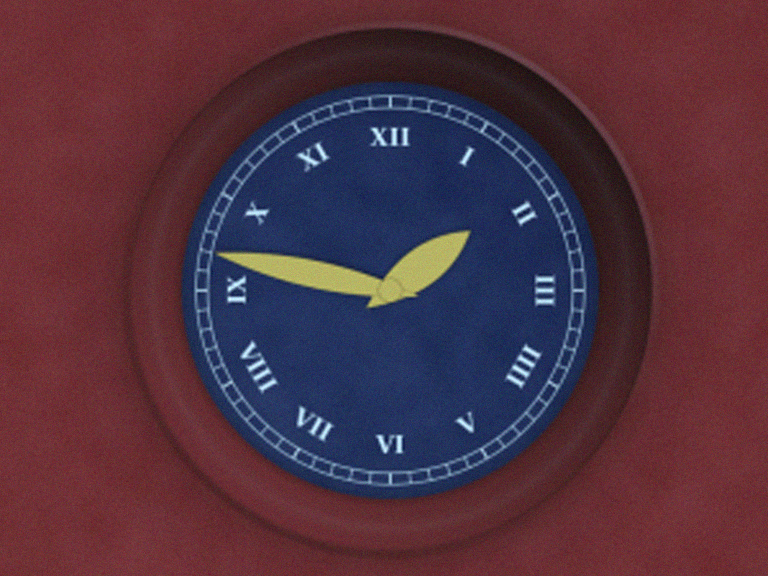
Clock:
1 h 47 min
